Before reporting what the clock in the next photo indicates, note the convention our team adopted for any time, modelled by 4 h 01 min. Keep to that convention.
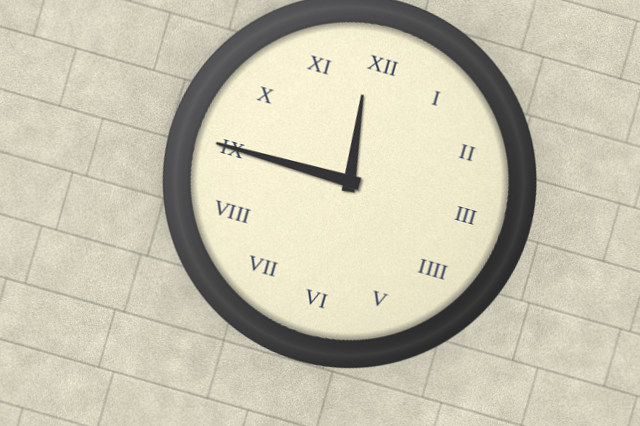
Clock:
11 h 45 min
